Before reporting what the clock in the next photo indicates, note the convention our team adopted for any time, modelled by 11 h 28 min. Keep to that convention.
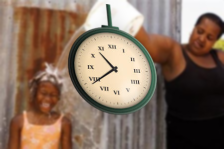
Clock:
10 h 39 min
